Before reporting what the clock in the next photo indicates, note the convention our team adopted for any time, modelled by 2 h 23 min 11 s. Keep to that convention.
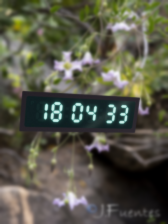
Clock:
18 h 04 min 33 s
